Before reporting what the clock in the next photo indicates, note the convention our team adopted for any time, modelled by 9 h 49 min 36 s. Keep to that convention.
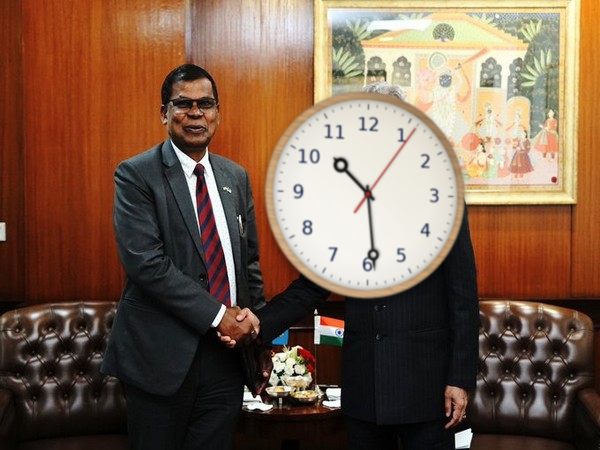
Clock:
10 h 29 min 06 s
